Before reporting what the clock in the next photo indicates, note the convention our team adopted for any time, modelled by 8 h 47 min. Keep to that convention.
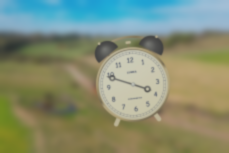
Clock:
3 h 49 min
